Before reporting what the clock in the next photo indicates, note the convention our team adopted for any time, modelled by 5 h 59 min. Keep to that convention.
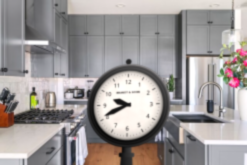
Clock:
9 h 41 min
